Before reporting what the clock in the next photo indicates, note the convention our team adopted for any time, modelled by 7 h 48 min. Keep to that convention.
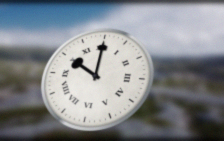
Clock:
10 h 00 min
